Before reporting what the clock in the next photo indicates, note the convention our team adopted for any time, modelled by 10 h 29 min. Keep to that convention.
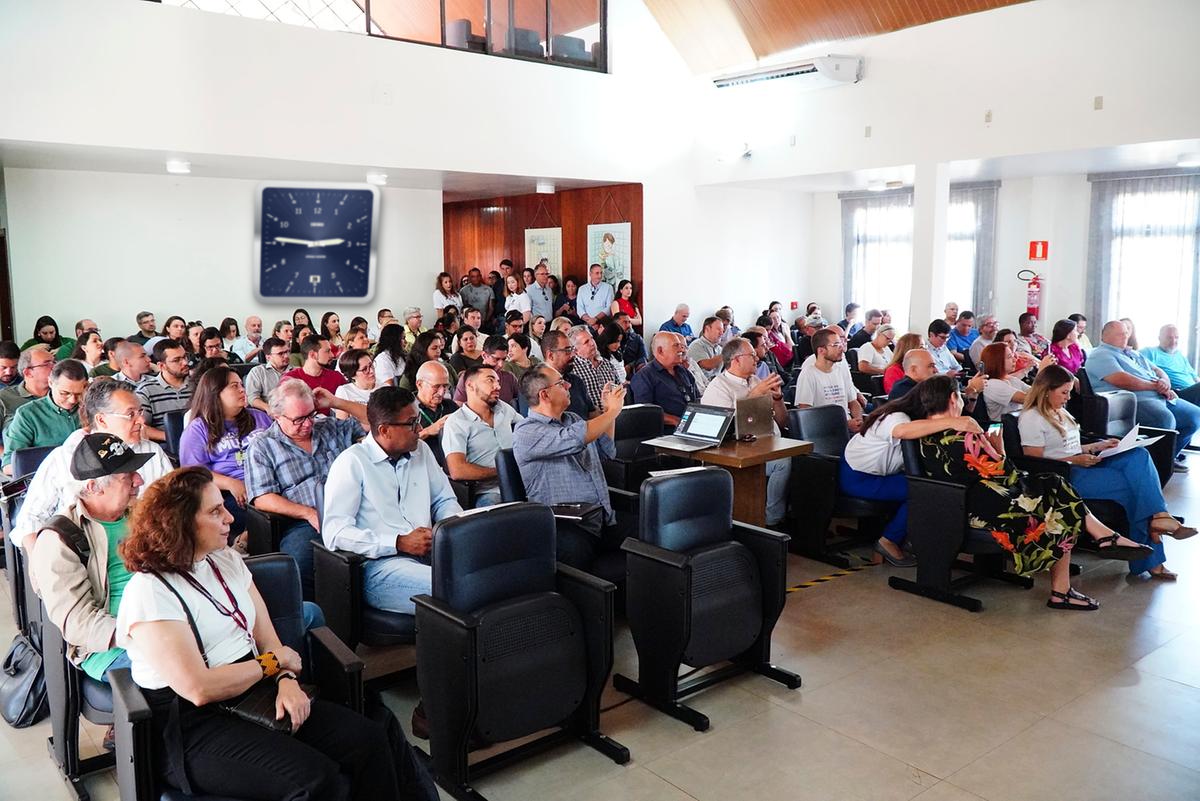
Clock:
2 h 46 min
